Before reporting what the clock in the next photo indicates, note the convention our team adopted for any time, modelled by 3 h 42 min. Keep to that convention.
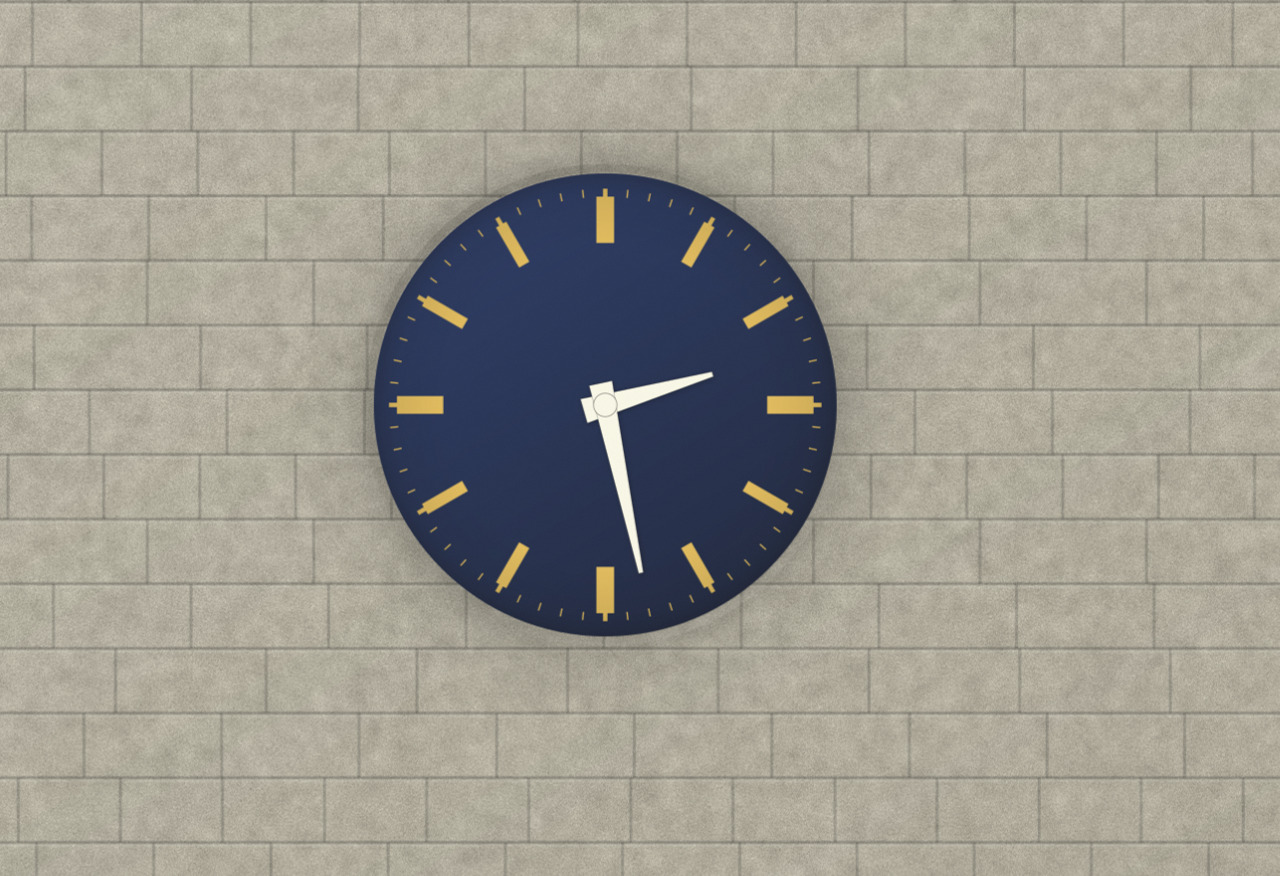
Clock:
2 h 28 min
